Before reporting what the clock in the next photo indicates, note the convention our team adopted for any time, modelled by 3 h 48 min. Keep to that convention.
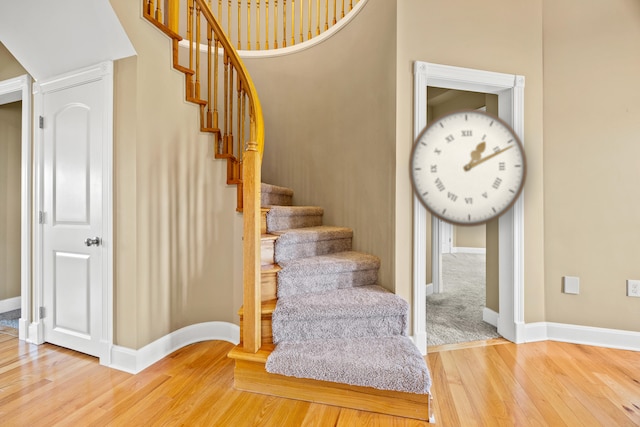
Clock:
1 h 11 min
